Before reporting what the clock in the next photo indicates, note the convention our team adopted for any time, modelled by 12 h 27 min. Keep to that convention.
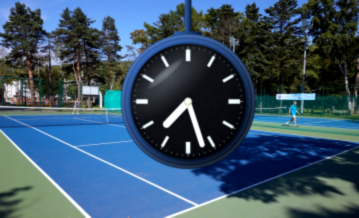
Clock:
7 h 27 min
